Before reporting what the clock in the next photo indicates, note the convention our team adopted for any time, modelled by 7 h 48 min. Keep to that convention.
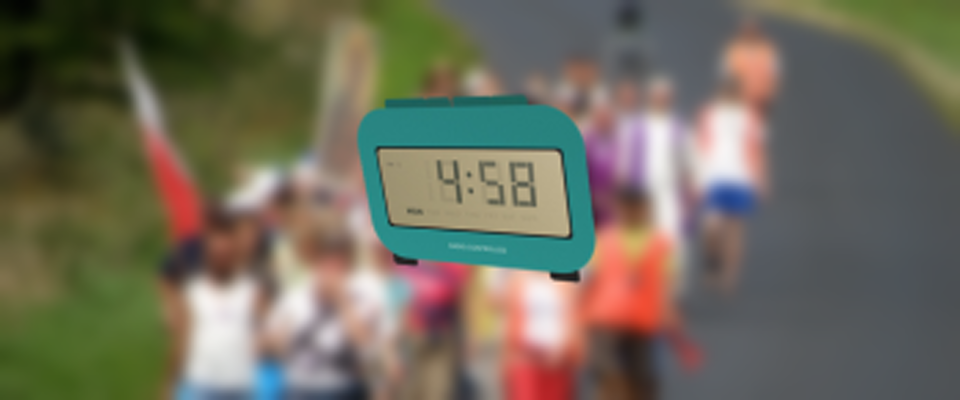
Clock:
4 h 58 min
